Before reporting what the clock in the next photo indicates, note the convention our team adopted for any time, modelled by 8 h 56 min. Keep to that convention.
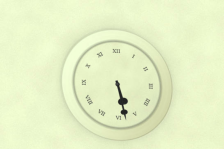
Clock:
5 h 28 min
